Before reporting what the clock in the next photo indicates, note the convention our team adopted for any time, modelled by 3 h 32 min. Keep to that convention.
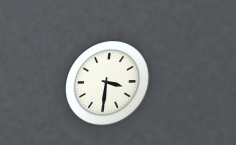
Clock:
3 h 30 min
